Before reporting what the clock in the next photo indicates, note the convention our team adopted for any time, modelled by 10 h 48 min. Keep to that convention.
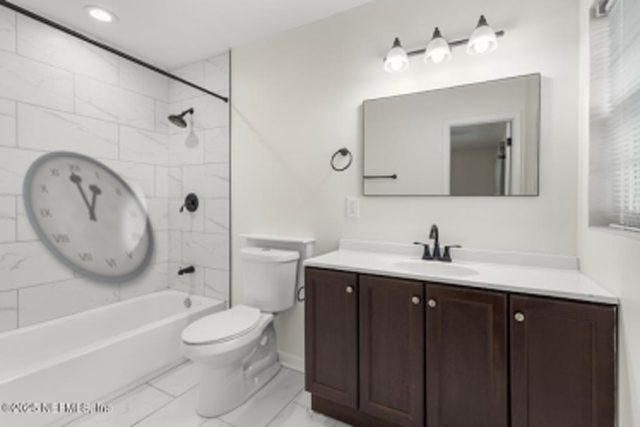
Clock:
12 h 59 min
